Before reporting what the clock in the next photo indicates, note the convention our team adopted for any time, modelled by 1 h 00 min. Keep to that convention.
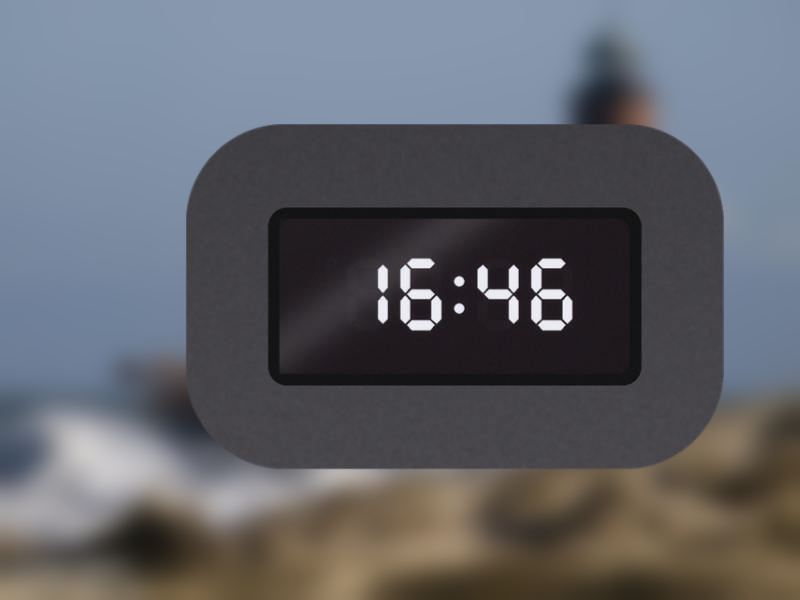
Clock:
16 h 46 min
